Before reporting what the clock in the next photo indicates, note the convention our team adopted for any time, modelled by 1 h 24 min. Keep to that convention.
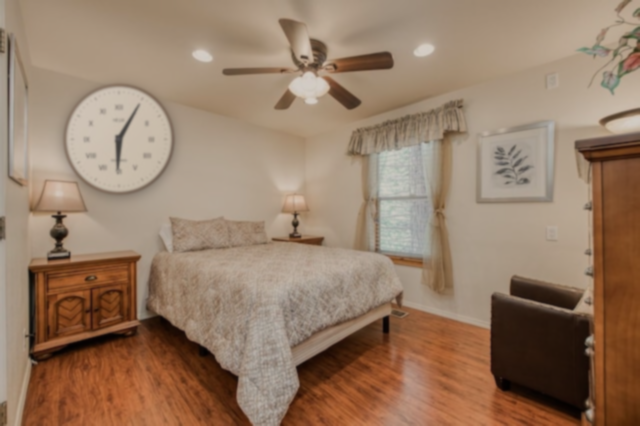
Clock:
6 h 05 min
